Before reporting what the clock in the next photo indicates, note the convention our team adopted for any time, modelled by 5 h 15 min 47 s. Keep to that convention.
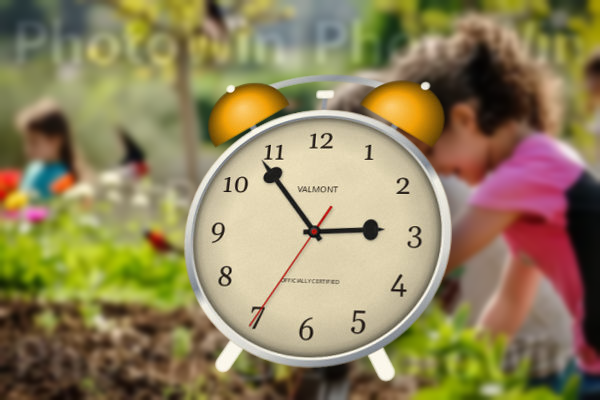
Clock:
2 h 53 min 35 s
